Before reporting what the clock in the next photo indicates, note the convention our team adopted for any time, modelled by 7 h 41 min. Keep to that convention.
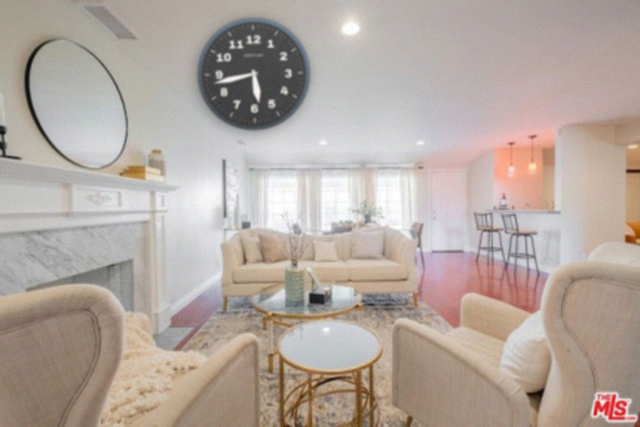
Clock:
5 h 43 min
